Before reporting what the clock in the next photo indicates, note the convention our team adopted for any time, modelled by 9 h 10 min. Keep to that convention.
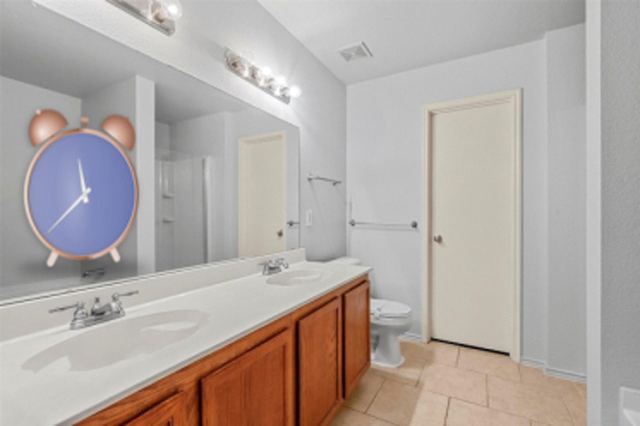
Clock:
11 h 38 min
